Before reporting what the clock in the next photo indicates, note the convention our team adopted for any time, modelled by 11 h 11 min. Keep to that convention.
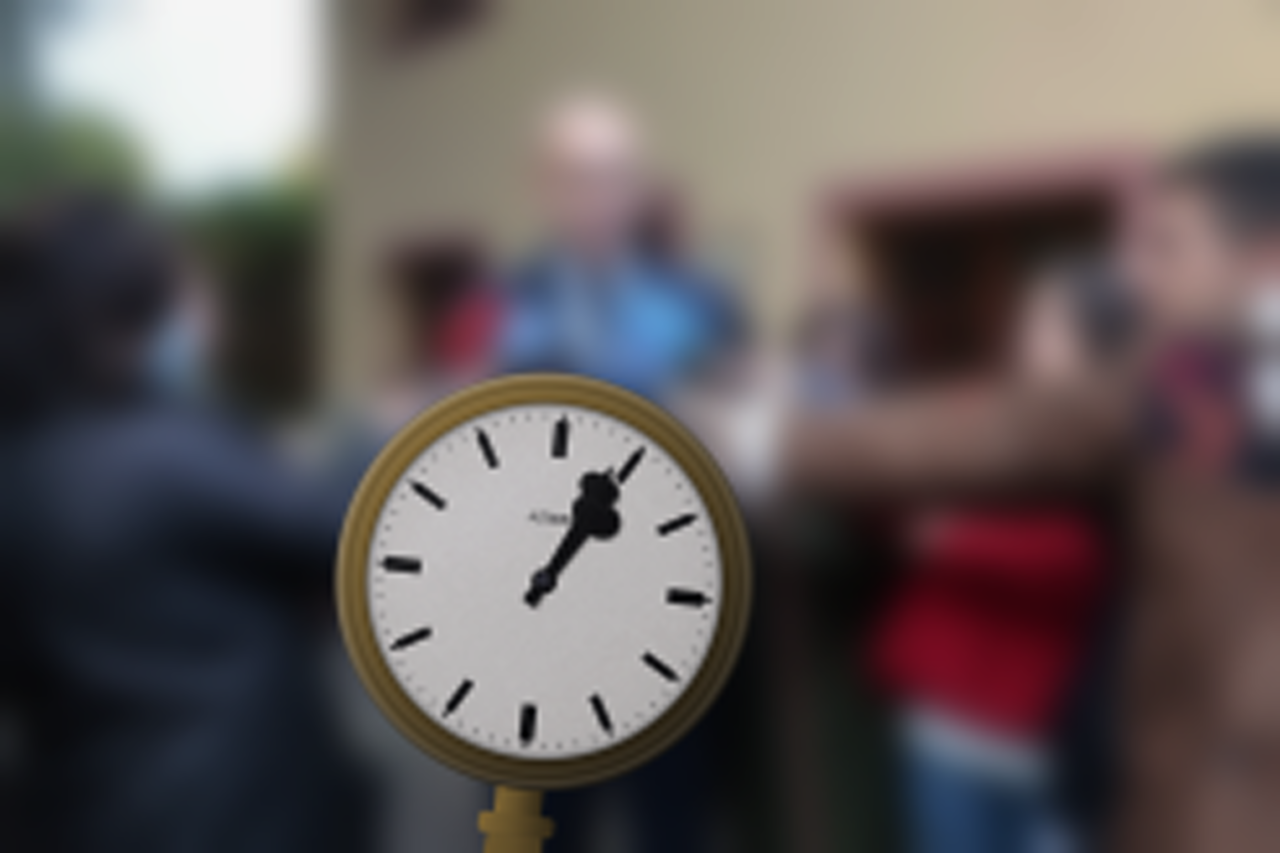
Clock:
1 h 04 min
